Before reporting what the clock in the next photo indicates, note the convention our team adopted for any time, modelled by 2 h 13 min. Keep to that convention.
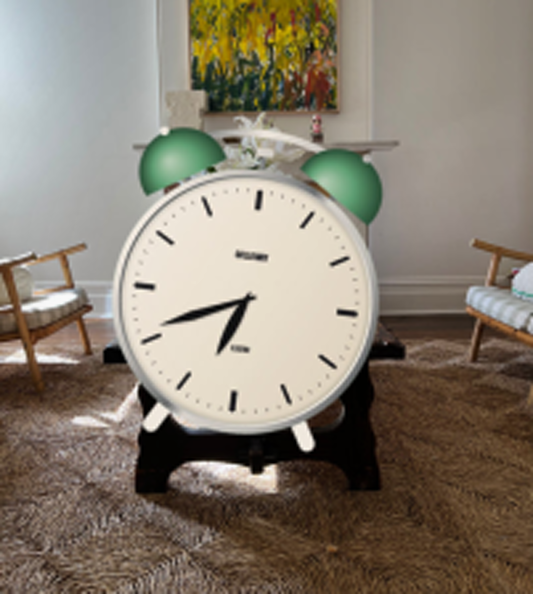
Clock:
6 h 41 min
